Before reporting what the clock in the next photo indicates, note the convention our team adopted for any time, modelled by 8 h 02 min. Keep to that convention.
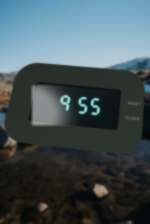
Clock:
9 h 55 min
